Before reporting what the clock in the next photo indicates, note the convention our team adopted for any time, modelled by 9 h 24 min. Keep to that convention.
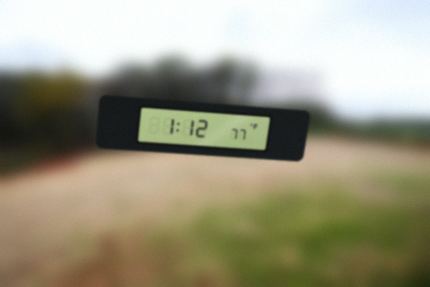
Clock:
1 h 12 min
